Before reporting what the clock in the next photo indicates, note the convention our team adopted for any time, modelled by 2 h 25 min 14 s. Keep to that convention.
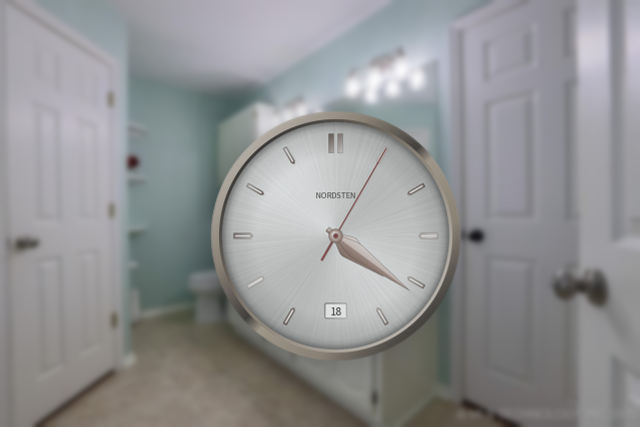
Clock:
4 h 21 min 05 s
